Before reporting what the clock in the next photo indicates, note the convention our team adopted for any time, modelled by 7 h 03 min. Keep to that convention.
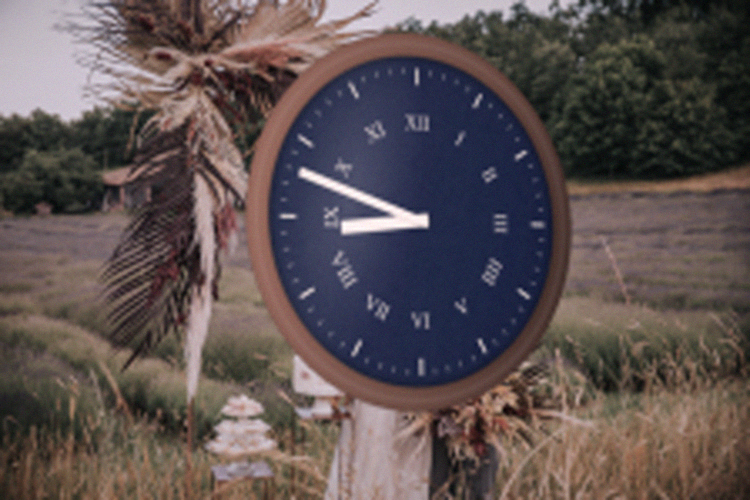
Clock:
8 h 48 min
